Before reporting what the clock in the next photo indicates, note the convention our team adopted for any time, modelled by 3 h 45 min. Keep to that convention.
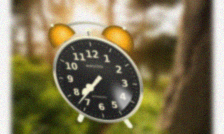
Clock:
7 h 37 min
